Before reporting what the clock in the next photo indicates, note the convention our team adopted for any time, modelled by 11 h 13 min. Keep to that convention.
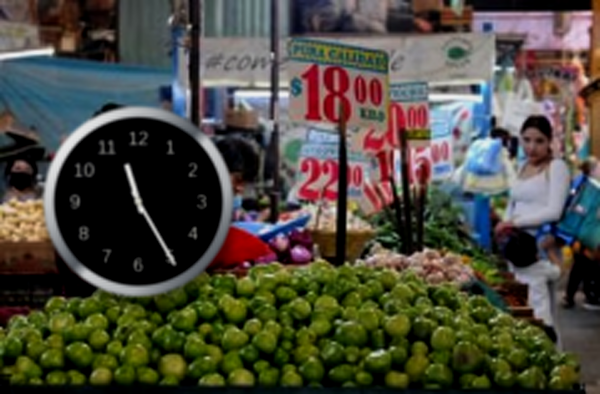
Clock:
11 h 25 min
